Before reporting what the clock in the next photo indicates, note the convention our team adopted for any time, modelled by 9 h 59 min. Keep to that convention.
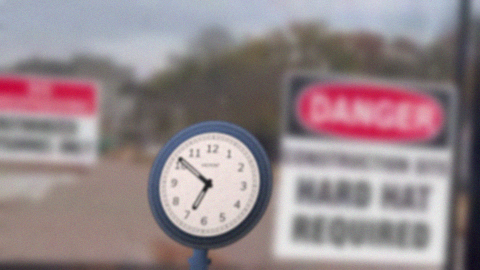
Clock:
6 h 51 min
